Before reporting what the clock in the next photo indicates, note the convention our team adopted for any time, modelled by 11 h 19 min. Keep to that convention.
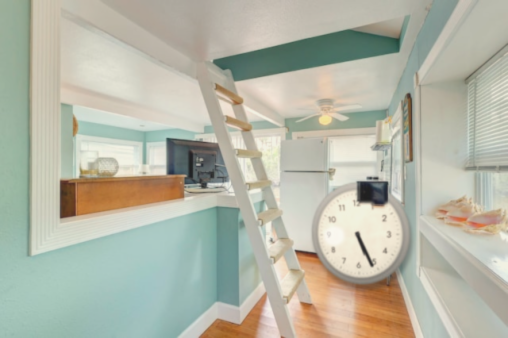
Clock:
5 h 26 min
